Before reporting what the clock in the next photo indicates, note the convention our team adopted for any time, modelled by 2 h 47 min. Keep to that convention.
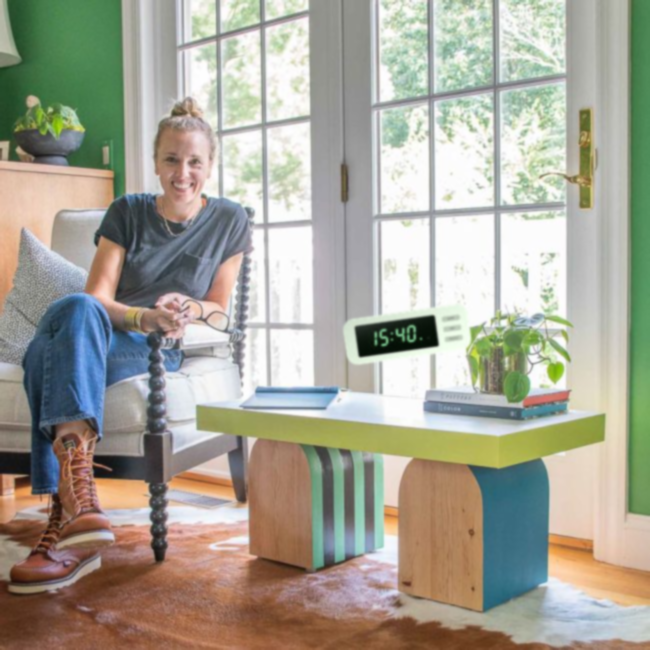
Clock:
15 h 40 min
